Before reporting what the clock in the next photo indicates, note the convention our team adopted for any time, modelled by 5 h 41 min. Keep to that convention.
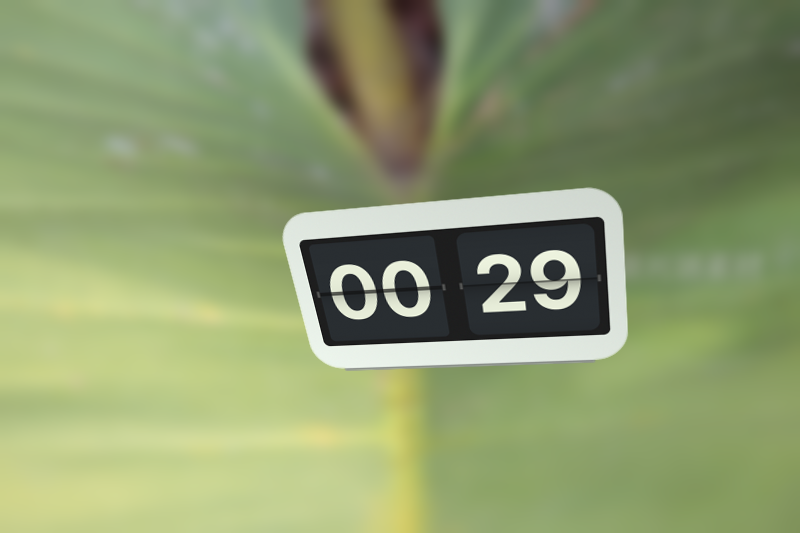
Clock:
0 h 29 min
